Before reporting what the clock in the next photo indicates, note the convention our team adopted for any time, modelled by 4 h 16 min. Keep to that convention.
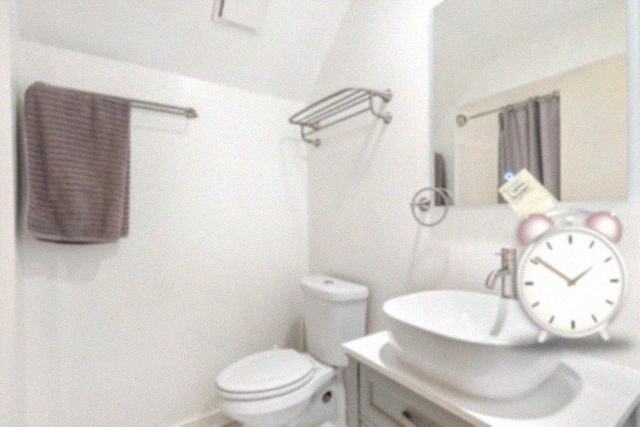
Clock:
1 h 51 min
